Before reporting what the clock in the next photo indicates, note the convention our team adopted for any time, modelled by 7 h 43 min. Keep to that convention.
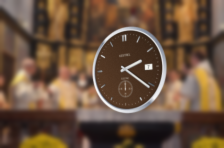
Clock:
2 h 21 min
